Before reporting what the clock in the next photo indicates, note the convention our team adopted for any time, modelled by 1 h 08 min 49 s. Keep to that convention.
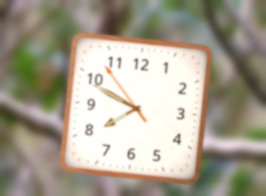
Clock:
7 h 48 min 53 s
